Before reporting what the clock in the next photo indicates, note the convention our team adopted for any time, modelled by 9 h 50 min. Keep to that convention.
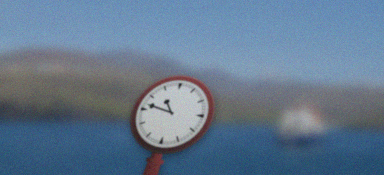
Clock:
10 h 47 min
